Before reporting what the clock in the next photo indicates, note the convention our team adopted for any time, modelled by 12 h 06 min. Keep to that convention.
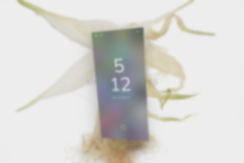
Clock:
5 h 12 min
